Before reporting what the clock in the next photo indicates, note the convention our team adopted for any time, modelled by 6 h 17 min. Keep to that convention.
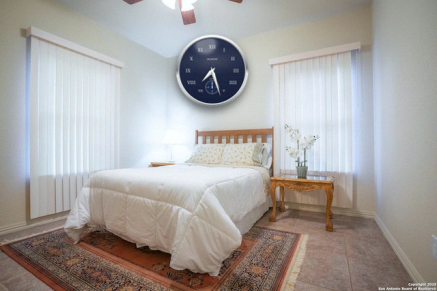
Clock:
7 h 27 min
